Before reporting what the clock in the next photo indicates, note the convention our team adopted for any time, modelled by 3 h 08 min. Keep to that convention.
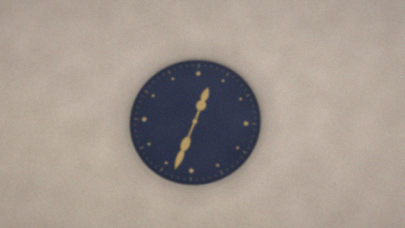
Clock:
12 h 33 min
